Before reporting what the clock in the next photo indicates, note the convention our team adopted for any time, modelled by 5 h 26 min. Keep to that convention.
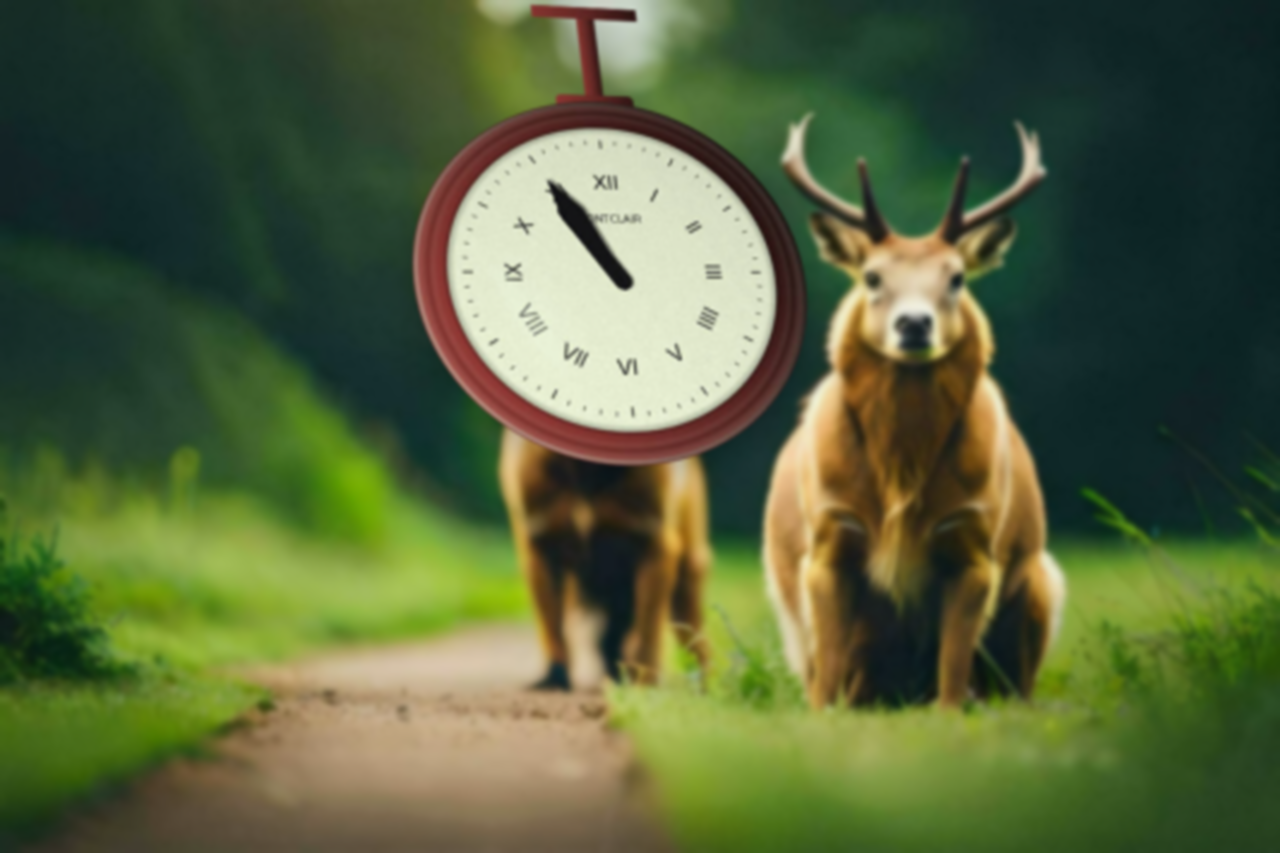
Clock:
10 h 55 min
